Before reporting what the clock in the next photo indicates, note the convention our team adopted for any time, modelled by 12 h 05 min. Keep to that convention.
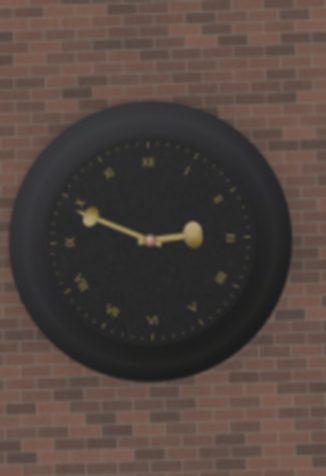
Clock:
2 h 49 min
